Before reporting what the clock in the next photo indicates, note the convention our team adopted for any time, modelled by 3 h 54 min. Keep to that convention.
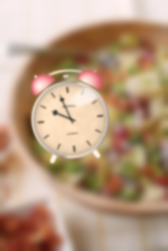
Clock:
9 h 57 min
